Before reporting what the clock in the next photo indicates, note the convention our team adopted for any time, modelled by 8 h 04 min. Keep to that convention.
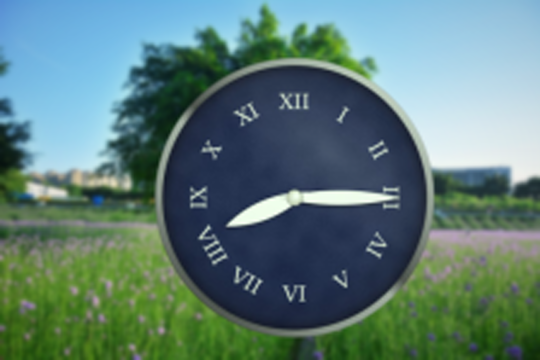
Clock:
8 h 15 min
